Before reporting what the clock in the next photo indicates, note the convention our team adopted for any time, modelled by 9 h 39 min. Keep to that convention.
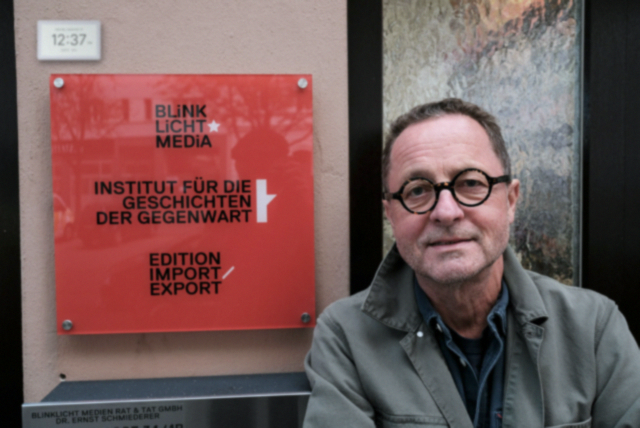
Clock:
12 h 37 min
